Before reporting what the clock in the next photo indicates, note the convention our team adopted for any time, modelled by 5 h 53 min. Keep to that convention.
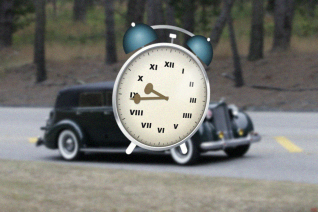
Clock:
9 h 44 min
